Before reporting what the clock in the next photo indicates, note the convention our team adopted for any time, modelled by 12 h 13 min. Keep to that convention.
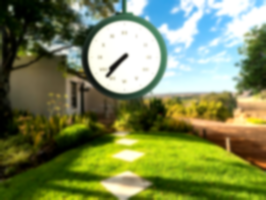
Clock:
7 h 37 min
